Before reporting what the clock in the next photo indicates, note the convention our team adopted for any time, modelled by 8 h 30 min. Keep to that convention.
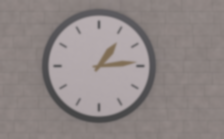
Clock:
1 h 14 min
